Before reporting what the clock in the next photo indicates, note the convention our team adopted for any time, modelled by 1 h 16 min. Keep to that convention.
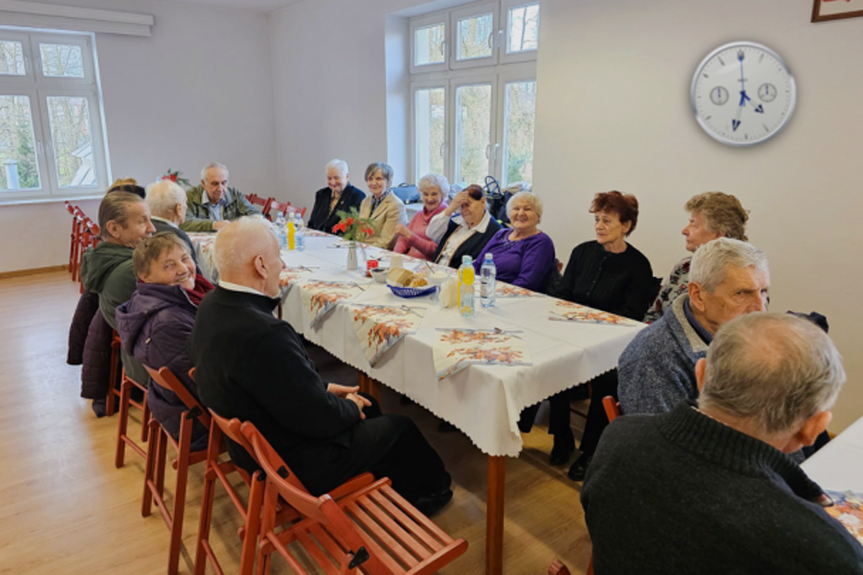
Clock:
4 h 33 min
